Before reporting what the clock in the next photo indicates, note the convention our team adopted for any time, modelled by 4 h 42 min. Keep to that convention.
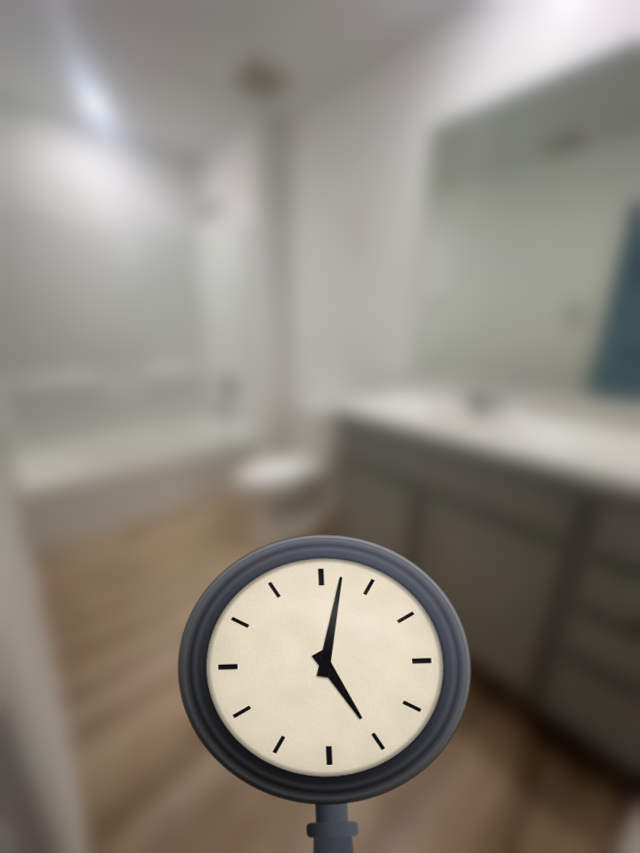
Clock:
5 h 02 min
